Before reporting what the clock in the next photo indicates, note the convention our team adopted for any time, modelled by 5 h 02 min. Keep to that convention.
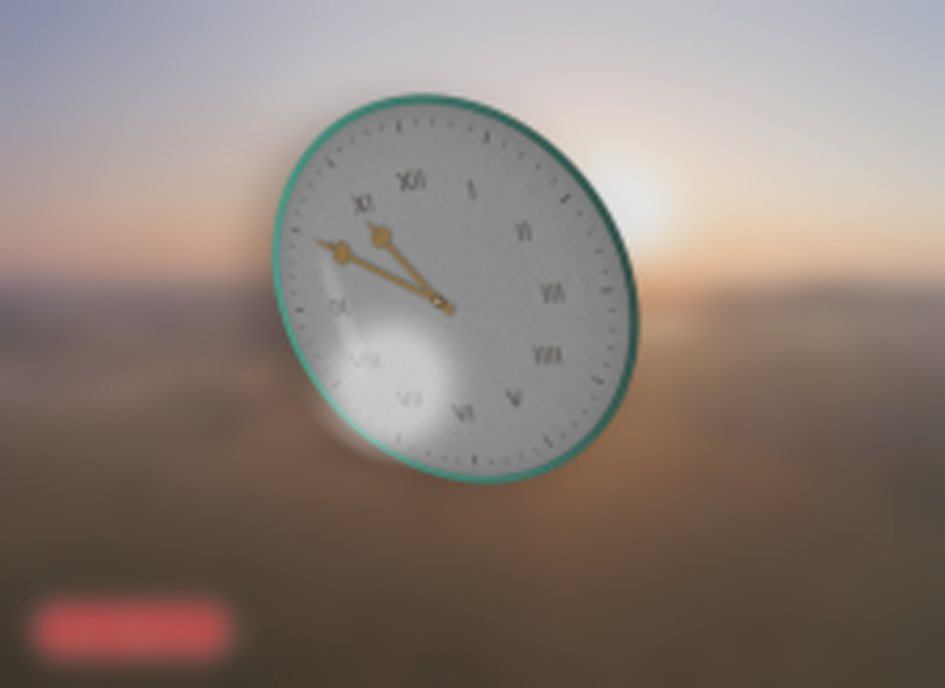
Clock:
10 h 50 min
